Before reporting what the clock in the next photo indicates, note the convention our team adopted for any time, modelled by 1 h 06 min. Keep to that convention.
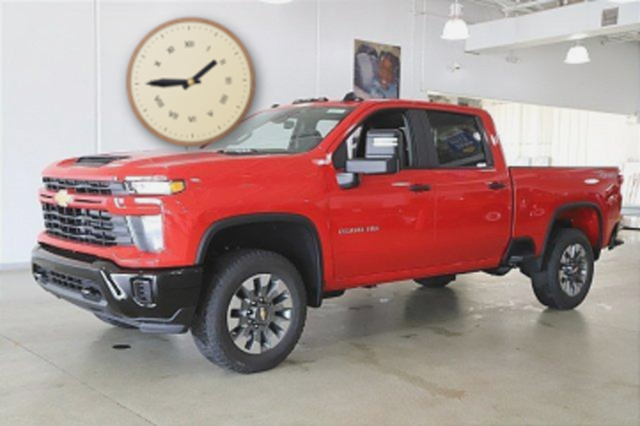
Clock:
1 h 45 min
